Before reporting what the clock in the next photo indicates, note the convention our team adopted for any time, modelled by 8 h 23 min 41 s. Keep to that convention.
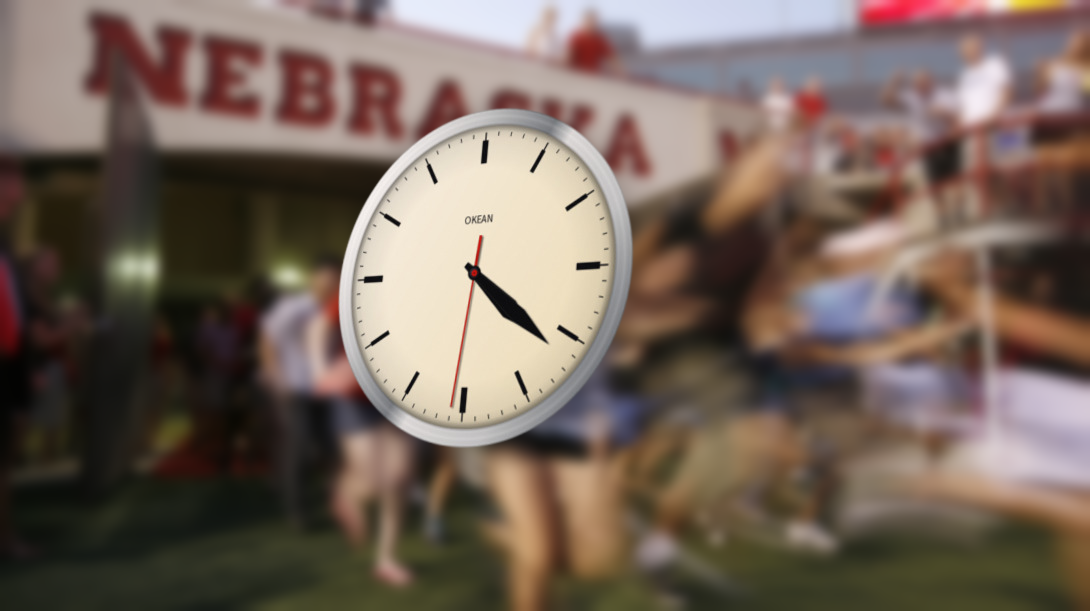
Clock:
4 h 21 min 31 s
